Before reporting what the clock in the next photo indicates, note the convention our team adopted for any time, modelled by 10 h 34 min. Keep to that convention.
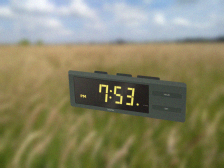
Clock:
7 h 53 min
